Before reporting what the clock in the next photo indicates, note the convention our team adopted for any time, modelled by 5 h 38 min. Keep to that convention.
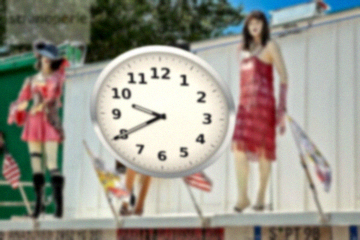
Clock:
9 h 40 min
